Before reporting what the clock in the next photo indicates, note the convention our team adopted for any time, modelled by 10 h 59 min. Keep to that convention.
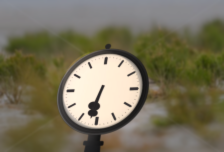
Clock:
6 h 32 min
